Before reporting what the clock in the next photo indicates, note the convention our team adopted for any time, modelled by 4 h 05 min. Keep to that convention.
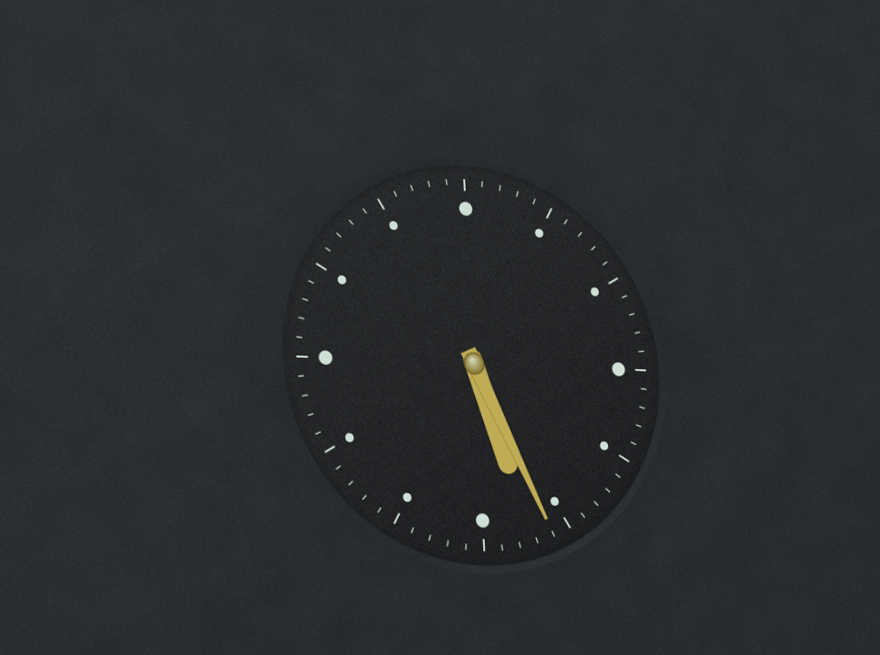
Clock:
5 h 26 min
